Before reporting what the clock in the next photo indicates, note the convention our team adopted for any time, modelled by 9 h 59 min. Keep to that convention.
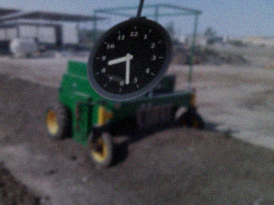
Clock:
8 h 28 min
